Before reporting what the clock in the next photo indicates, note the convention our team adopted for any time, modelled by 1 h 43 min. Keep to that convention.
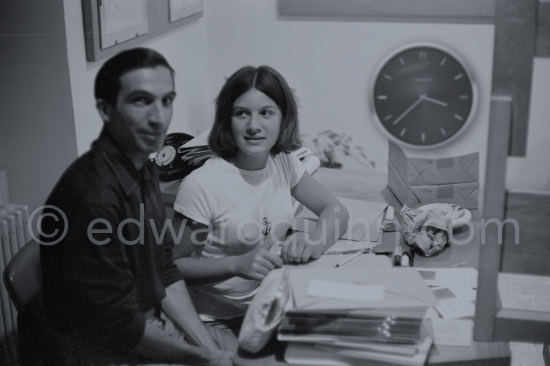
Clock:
3 h 38 min
